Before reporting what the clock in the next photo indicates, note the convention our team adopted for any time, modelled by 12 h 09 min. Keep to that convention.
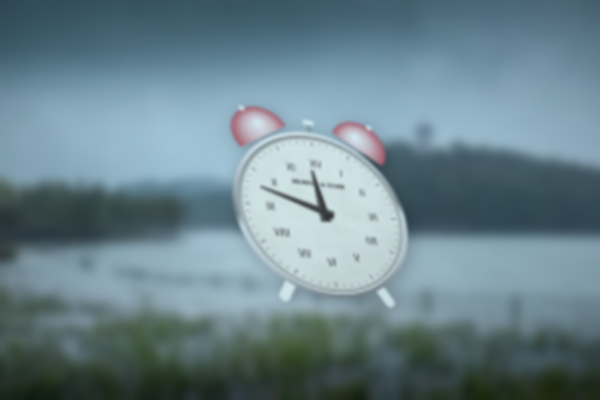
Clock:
11 h 48 min
